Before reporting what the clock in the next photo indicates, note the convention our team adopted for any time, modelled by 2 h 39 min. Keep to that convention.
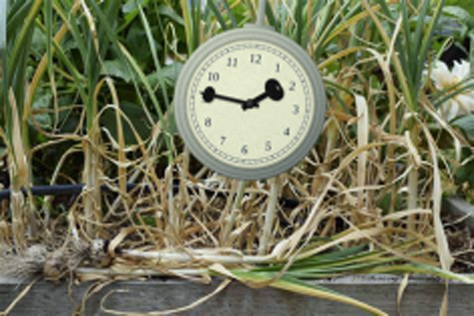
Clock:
1 h 46 min
